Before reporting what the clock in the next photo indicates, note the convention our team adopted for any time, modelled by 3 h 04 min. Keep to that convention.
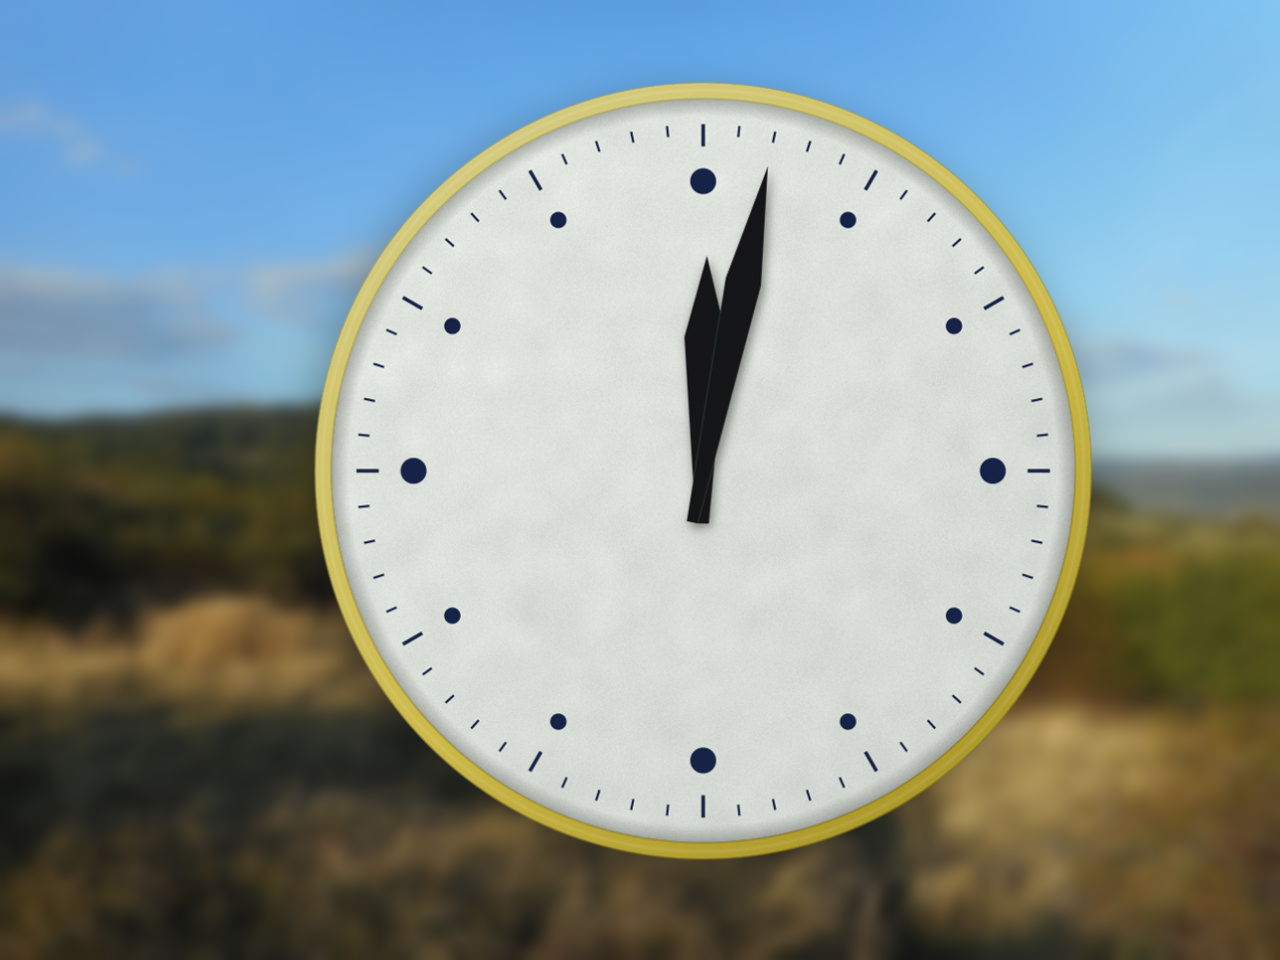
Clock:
12 h 02 min
